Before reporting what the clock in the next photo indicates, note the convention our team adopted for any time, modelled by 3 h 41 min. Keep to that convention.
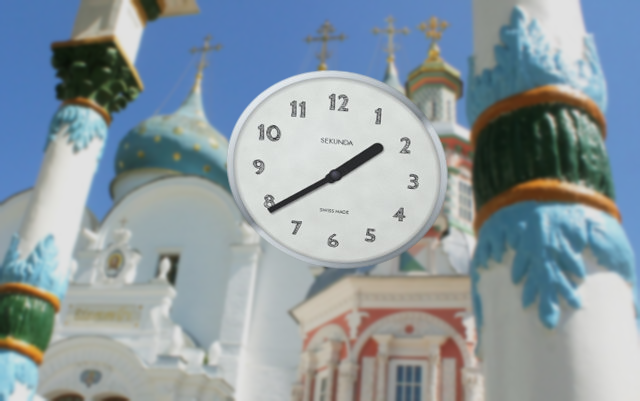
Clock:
1 h 39 min
